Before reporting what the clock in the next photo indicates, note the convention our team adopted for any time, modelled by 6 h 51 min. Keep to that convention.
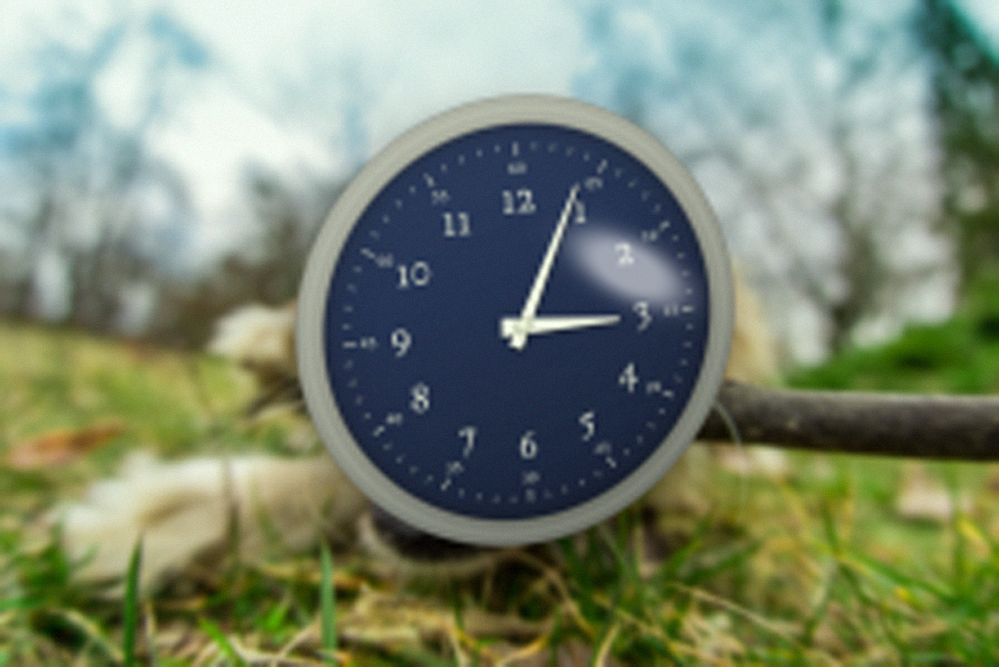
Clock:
3 h 04 min
